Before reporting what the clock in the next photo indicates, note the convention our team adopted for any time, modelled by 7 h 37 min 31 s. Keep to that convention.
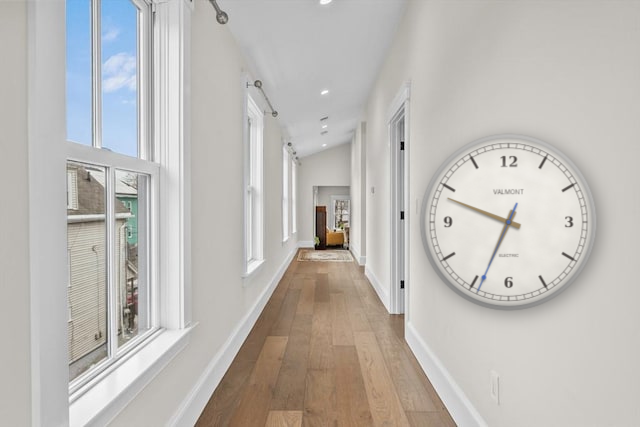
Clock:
6 h 48 min 34 s
